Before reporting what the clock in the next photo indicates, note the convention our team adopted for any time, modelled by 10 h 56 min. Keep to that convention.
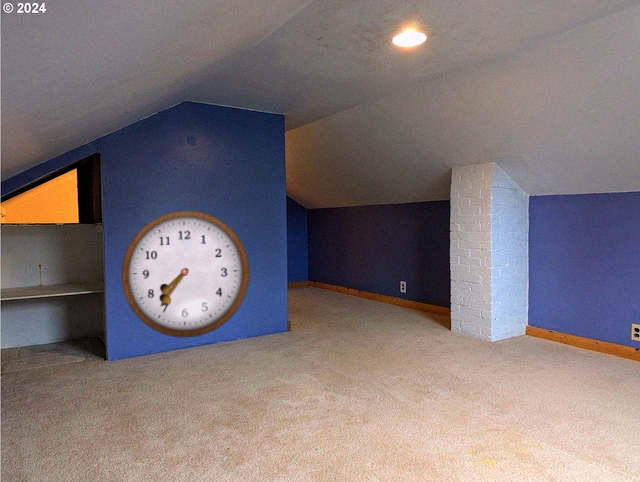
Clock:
7 h 36 min
